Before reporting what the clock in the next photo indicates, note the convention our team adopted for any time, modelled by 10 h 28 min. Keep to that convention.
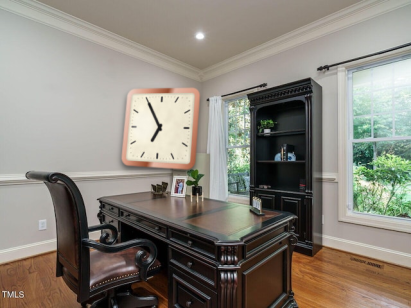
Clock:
6 h 55 min
